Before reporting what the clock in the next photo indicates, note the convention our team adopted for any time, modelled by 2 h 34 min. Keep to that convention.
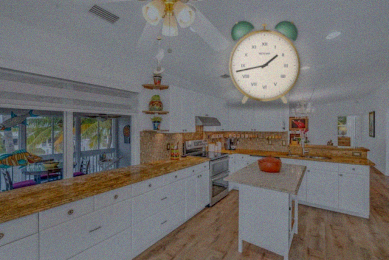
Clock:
1 h 43 min
